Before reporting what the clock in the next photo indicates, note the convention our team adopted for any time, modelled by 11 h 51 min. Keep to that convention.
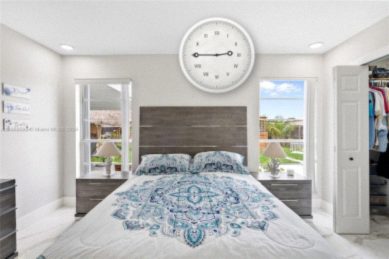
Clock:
2 h 45 min
